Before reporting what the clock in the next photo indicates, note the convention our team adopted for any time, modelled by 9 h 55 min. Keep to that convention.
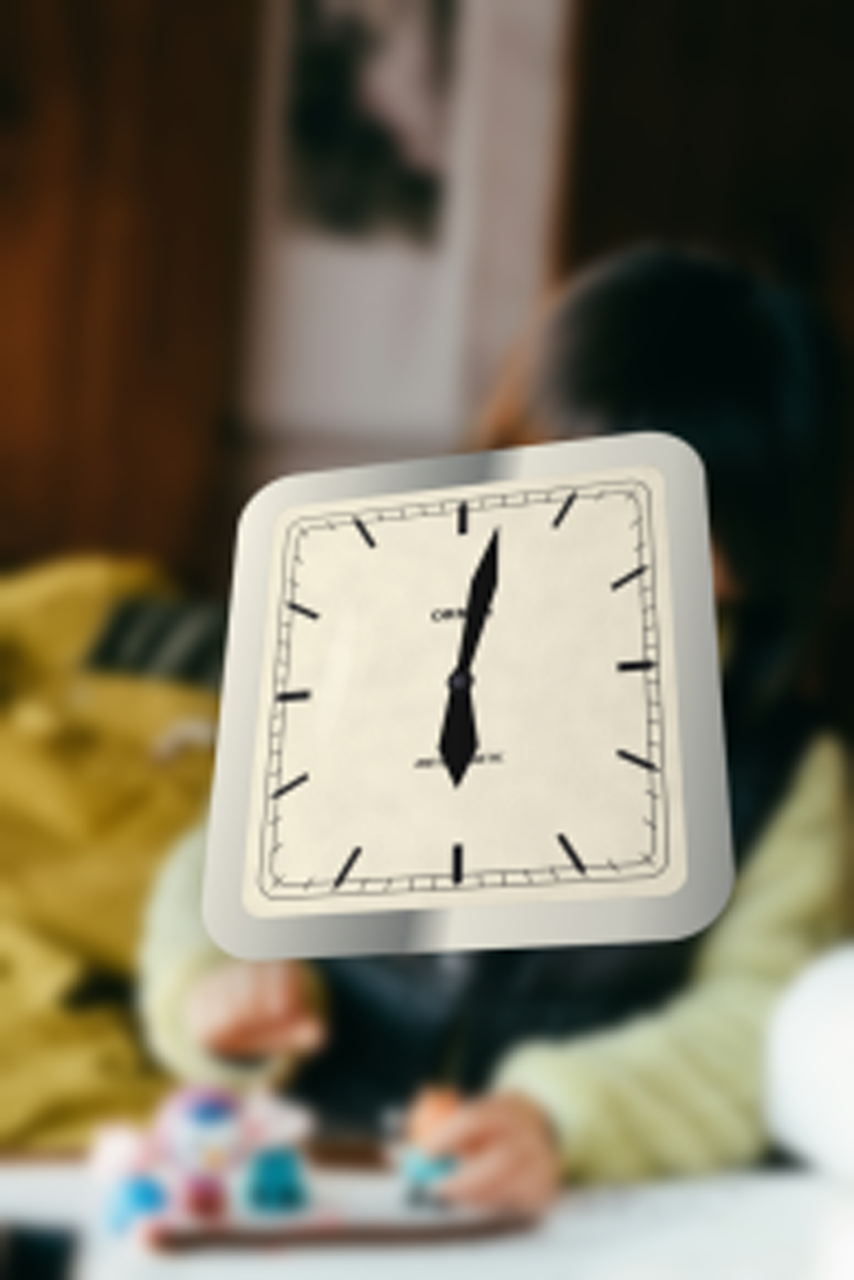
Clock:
6 h 02 min
